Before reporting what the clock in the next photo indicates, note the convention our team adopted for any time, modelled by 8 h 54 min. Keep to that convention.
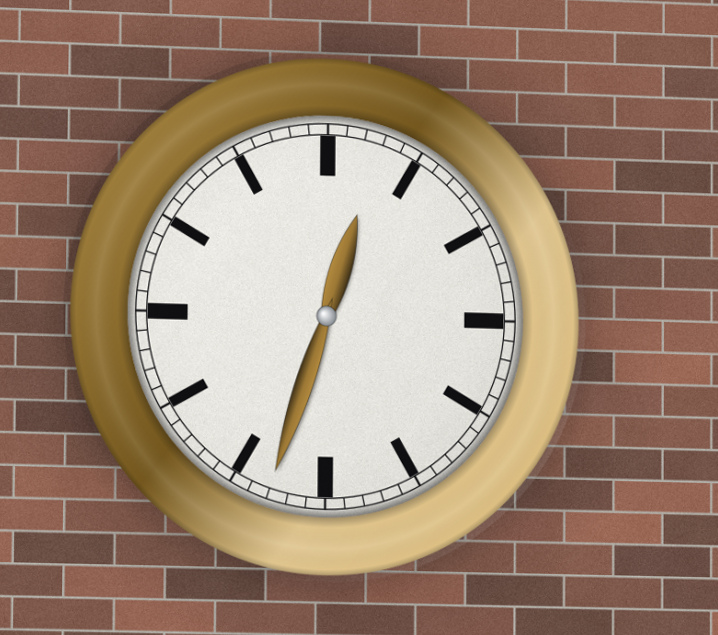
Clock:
12 h 33 min
